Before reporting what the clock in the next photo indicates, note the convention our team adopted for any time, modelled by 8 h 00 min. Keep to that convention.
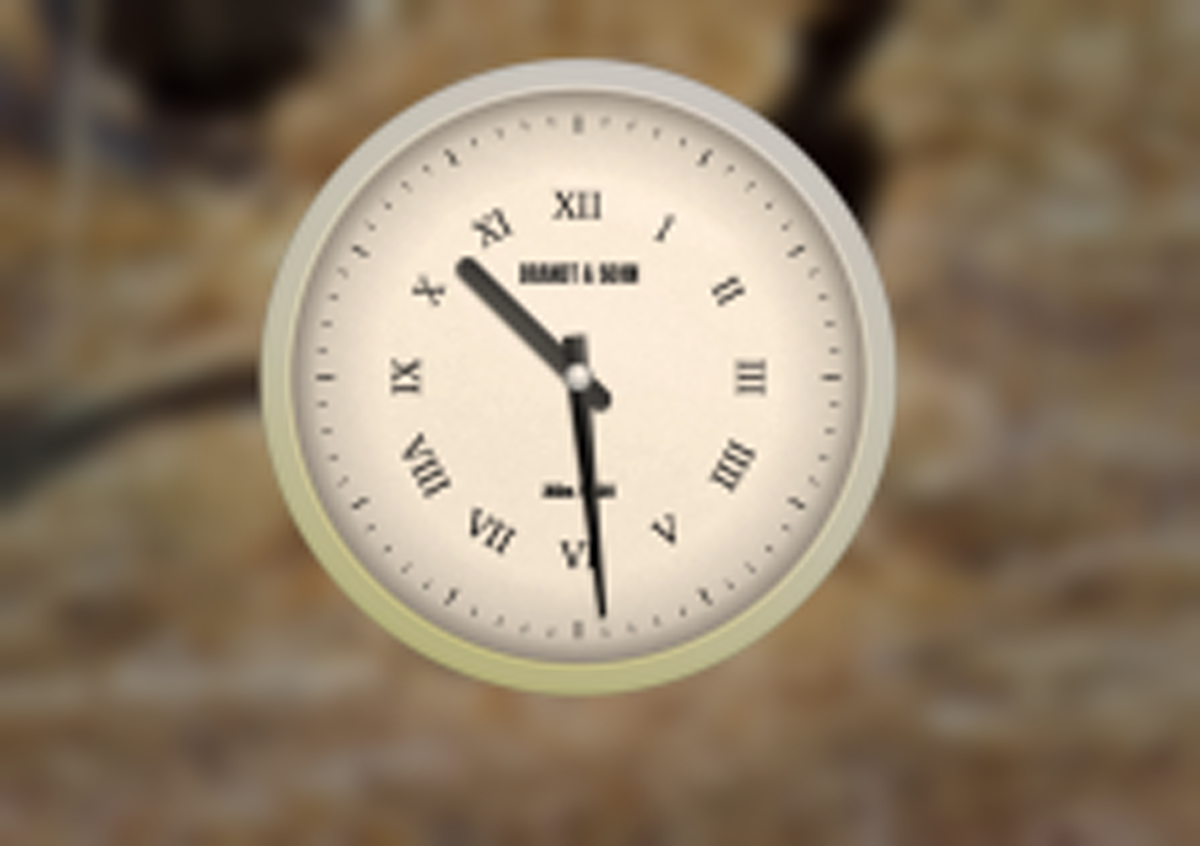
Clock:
10 h 29 min
